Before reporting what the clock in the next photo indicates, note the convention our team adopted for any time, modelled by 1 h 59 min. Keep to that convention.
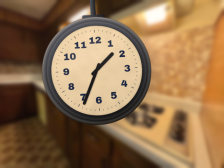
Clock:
1 h 34 min
